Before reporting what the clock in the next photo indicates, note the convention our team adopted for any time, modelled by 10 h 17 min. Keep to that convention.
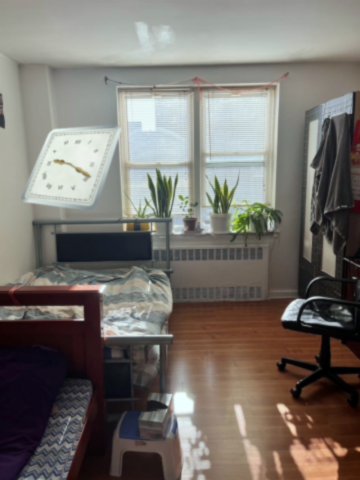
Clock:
9 h 19 min
